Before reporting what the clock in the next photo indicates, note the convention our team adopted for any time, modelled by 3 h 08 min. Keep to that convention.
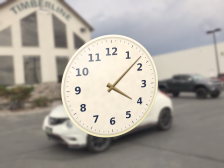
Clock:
4 h 08 min
